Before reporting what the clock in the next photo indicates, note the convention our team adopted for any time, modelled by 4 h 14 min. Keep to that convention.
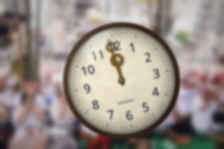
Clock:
11 h 59 min
